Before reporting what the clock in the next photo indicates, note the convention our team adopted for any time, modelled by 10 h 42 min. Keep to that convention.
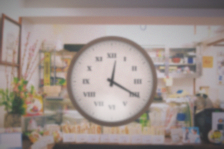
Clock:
12 h 20 min
